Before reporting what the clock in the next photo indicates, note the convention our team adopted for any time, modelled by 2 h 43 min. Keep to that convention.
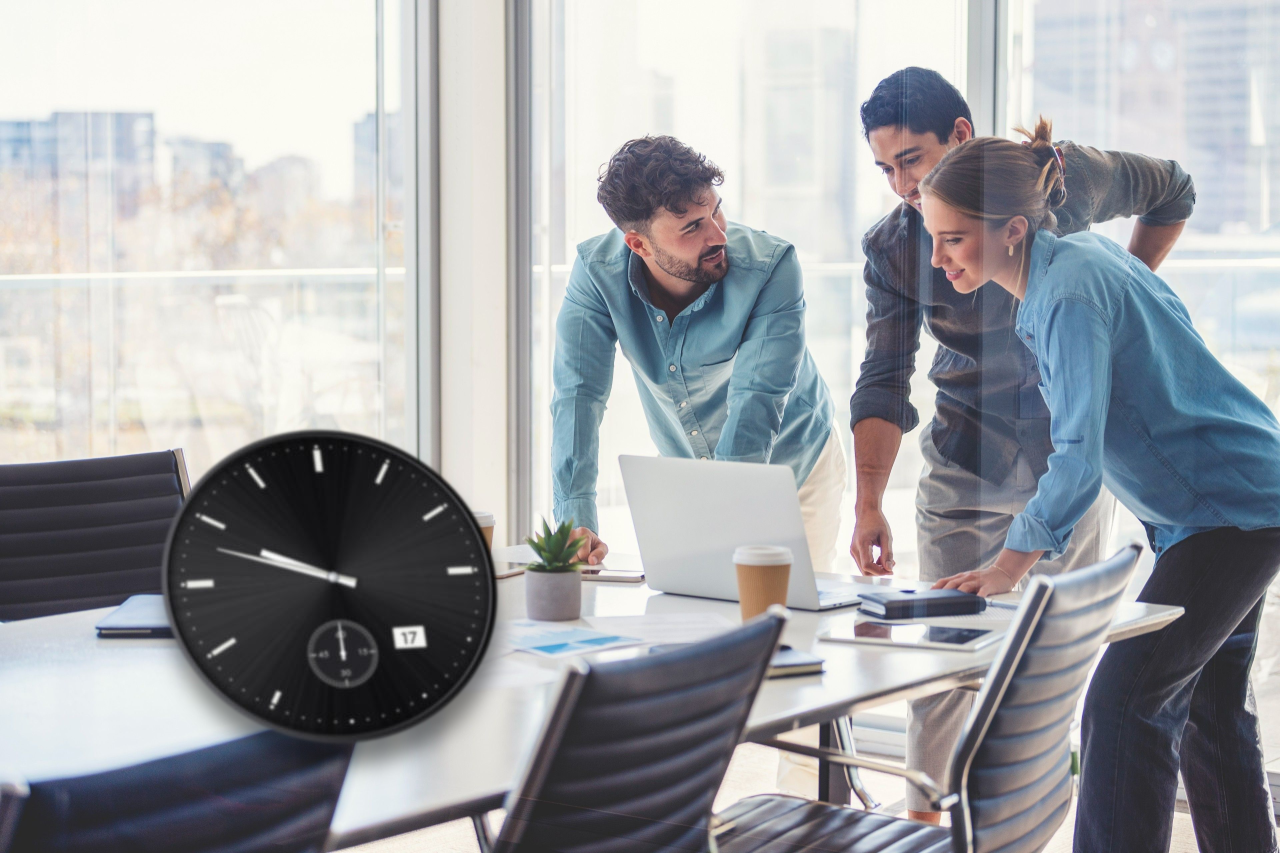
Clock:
9 h 48 min
